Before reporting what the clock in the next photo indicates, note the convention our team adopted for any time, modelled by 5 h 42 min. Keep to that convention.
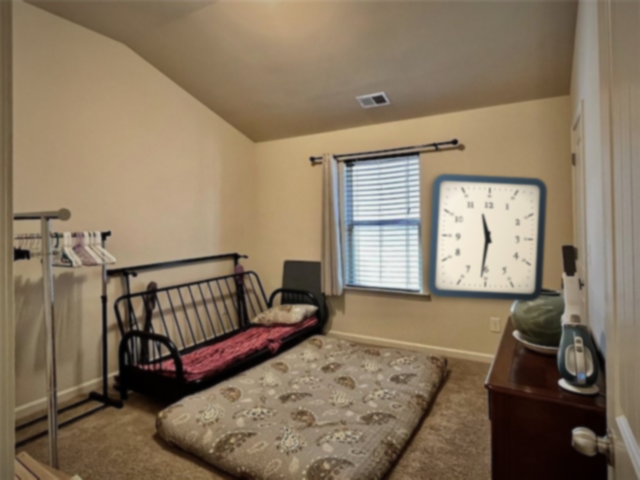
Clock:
11 h 31 min
